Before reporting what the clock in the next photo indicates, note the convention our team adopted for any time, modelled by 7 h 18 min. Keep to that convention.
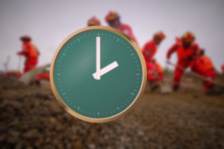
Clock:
2 h 00 min
